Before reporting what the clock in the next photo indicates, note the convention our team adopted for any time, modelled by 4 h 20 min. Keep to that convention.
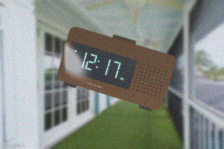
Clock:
12 h 17 min
